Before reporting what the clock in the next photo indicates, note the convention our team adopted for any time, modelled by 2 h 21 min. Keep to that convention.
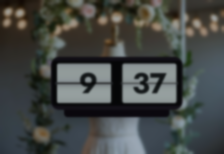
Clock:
9 h 37 min
